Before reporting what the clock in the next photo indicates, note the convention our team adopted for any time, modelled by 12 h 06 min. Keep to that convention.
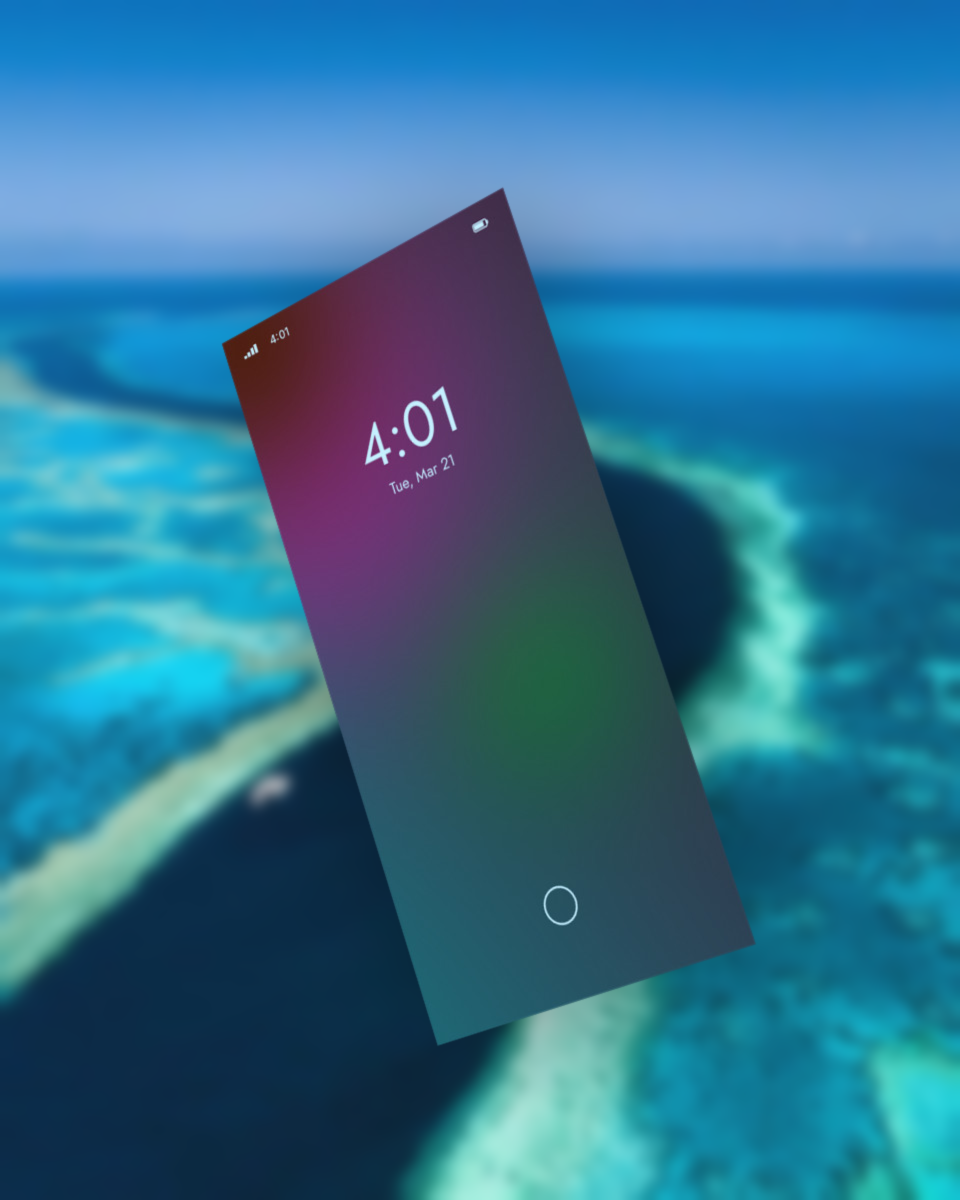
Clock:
4 h 01 min
